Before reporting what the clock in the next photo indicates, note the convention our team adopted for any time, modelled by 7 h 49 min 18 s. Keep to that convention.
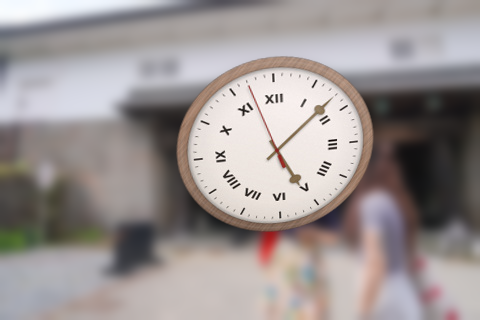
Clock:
5 h 07 min 57 s
